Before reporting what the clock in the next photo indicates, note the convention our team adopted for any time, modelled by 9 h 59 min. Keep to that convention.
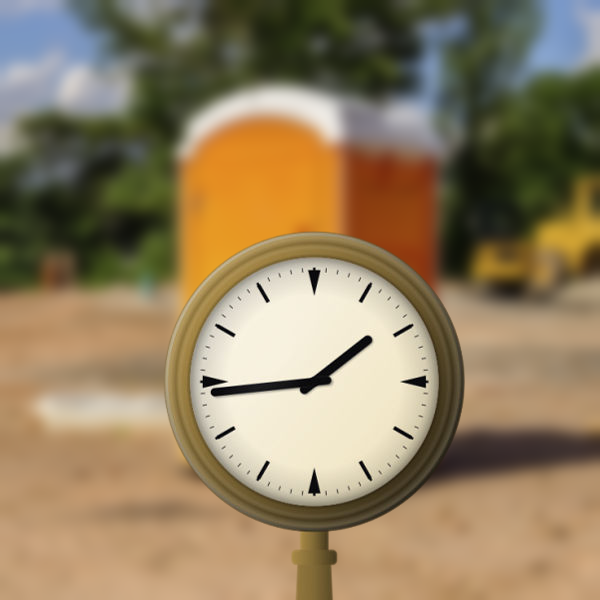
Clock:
1 h 44 min
